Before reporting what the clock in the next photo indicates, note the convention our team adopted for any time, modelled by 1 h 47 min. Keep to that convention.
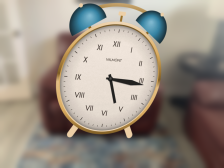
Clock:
5 h 16 min
